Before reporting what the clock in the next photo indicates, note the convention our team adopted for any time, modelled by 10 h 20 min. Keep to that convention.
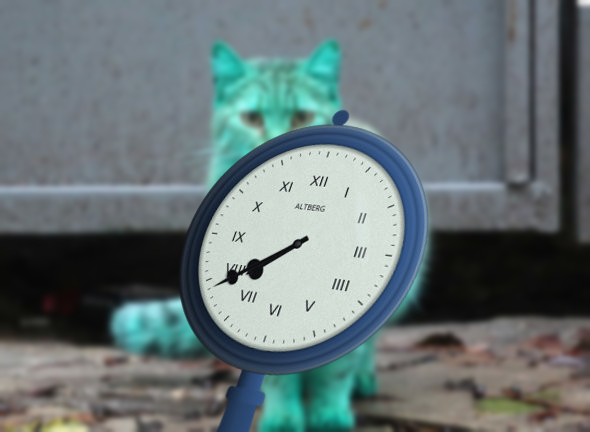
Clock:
7 h 39 min
